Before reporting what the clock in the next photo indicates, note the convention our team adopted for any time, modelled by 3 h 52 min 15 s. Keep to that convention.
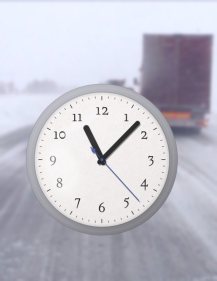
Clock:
11 h 07 min 23 s
